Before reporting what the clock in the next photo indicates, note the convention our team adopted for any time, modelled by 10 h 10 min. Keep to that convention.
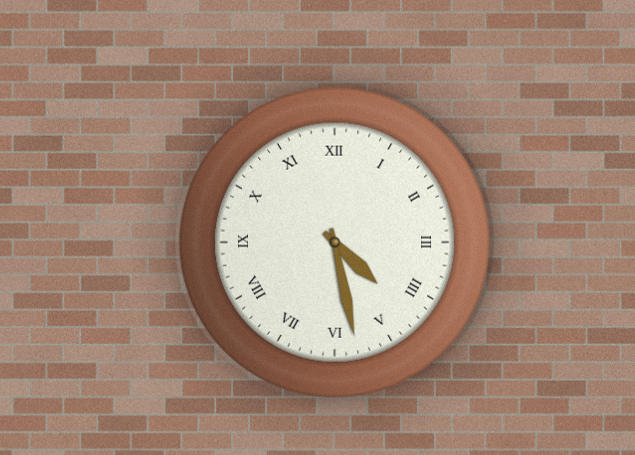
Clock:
4 h 28 min
